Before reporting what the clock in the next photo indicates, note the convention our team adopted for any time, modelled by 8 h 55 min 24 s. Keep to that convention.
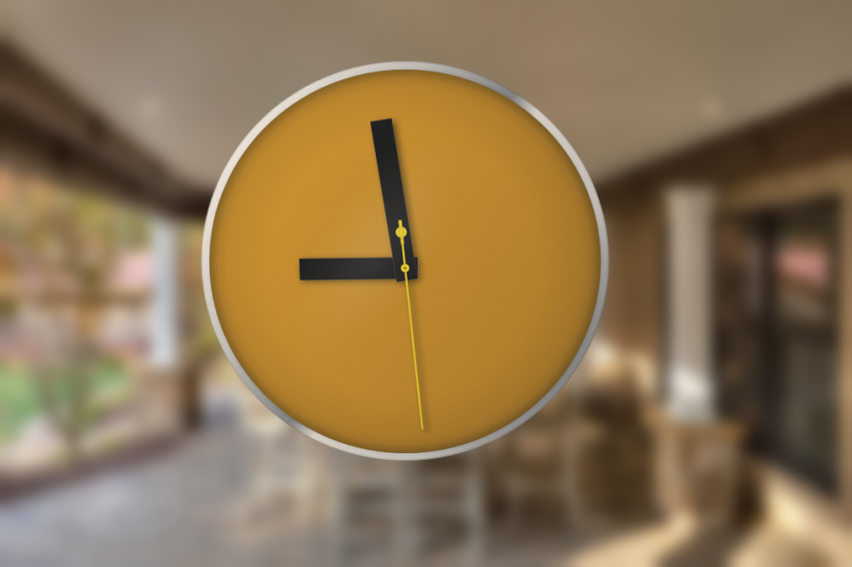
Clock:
8 h 58 min 29 s
